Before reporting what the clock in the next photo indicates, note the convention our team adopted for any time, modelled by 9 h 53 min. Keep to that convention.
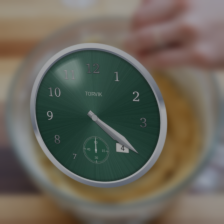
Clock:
4 h 21 min
